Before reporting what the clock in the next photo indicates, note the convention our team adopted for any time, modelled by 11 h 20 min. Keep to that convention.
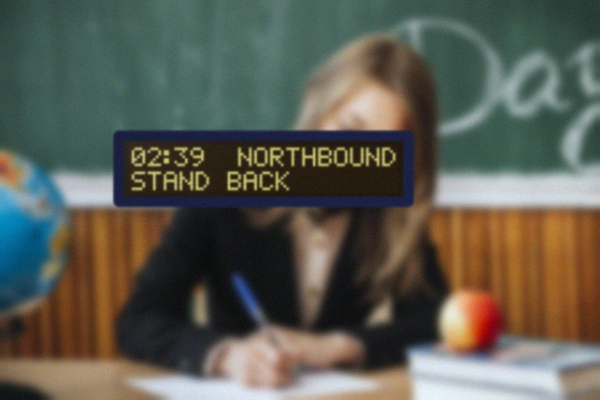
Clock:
2 h 39 min
